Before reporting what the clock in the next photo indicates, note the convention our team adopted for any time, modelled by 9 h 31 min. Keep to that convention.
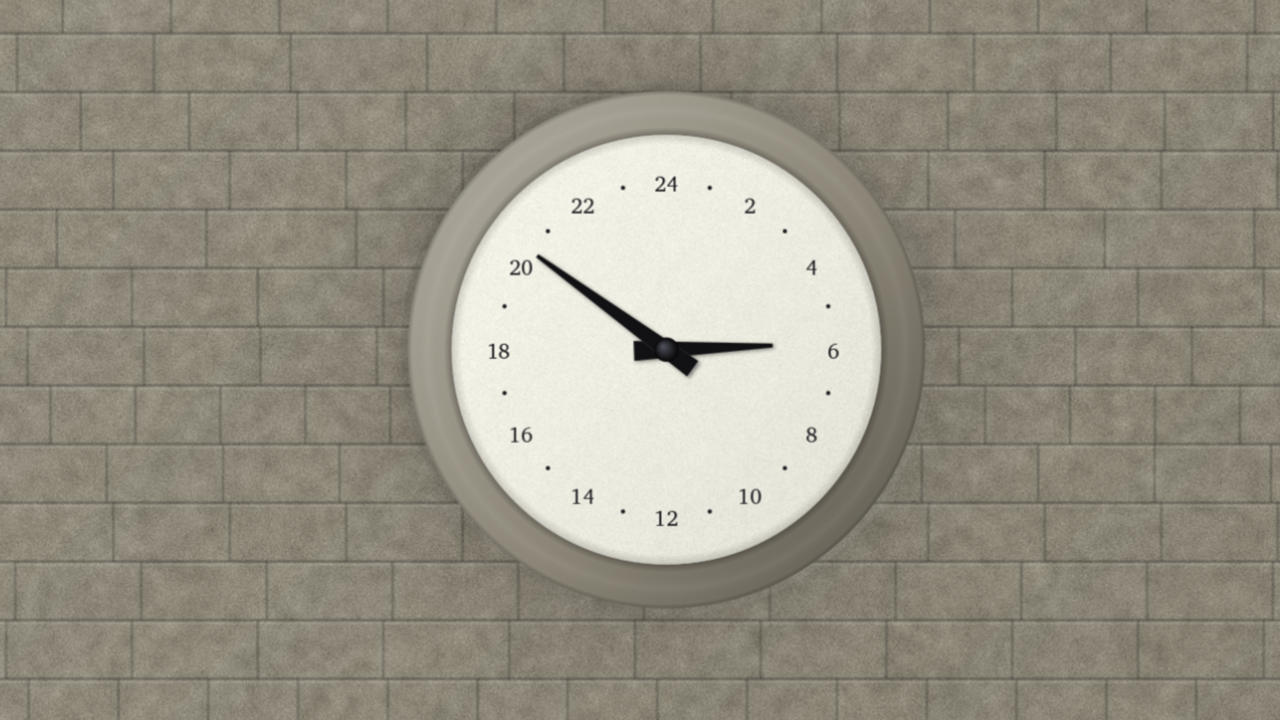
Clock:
5 h 51 min
